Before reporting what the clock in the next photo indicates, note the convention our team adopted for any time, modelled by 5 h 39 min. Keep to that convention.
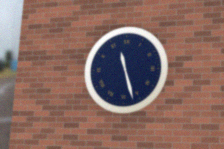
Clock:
11 h 27 min
